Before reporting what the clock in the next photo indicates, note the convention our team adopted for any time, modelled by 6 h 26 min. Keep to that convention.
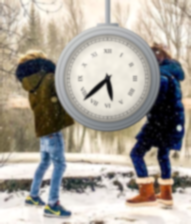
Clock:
5 h 38 min
